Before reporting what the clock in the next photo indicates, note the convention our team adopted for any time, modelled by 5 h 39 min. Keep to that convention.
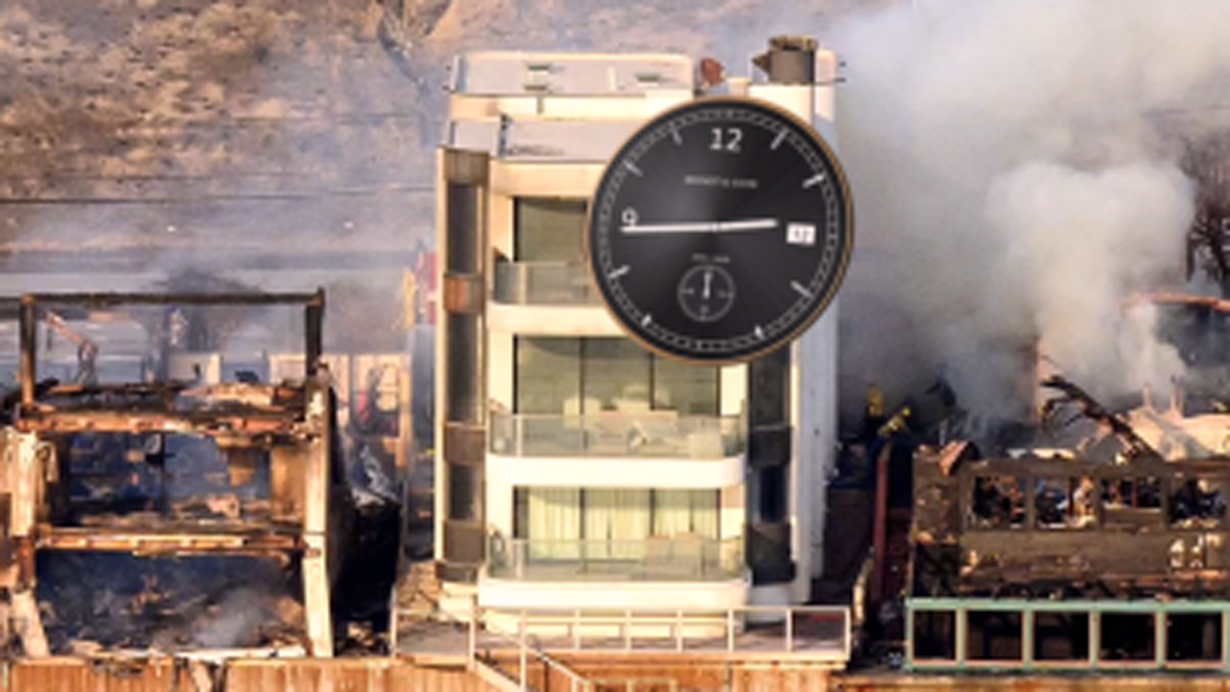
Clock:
2 h 44 min
